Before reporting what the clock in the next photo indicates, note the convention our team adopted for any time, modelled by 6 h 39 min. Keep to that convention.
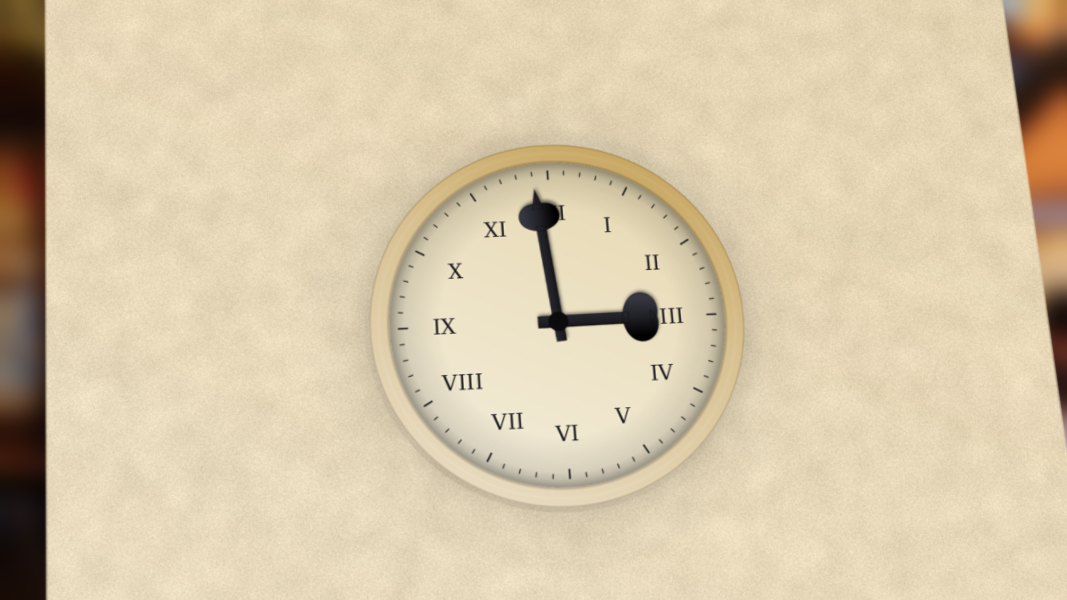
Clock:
2 h 59 min
